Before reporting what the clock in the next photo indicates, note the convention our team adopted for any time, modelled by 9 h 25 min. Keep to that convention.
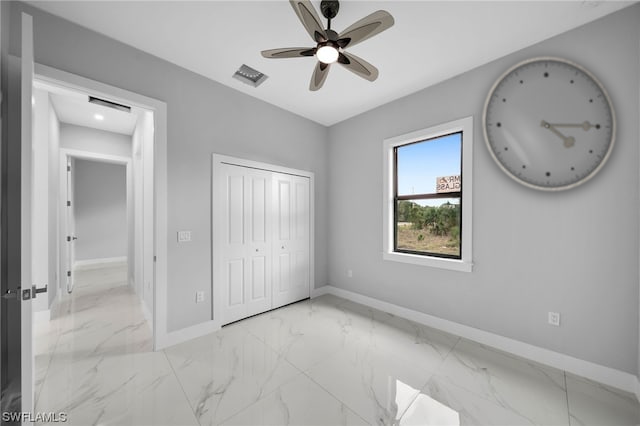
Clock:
4 h 15 min
